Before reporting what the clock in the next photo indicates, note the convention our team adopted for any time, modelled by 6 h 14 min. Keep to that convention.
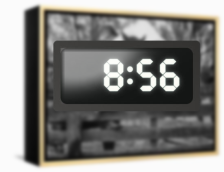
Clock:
8 h 56 min
